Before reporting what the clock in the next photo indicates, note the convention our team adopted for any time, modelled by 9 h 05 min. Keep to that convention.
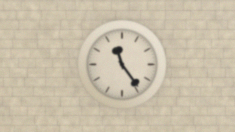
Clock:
11 h 24 min
